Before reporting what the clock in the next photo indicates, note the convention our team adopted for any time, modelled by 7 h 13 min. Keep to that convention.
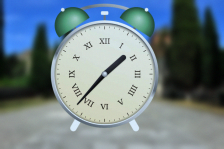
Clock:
1 h 37 min
